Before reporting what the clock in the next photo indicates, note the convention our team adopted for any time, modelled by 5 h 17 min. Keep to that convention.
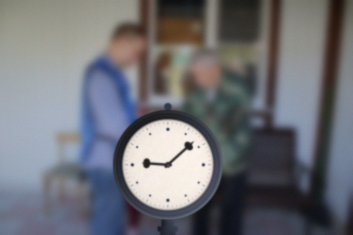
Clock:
9 h 08 min
